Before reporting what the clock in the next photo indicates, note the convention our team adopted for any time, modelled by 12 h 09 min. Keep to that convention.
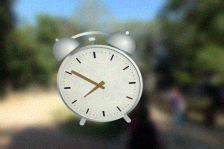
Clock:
7 h 51 min
